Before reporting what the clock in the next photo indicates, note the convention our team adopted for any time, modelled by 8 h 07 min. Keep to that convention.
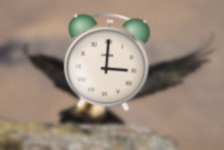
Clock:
3 h 00 min
